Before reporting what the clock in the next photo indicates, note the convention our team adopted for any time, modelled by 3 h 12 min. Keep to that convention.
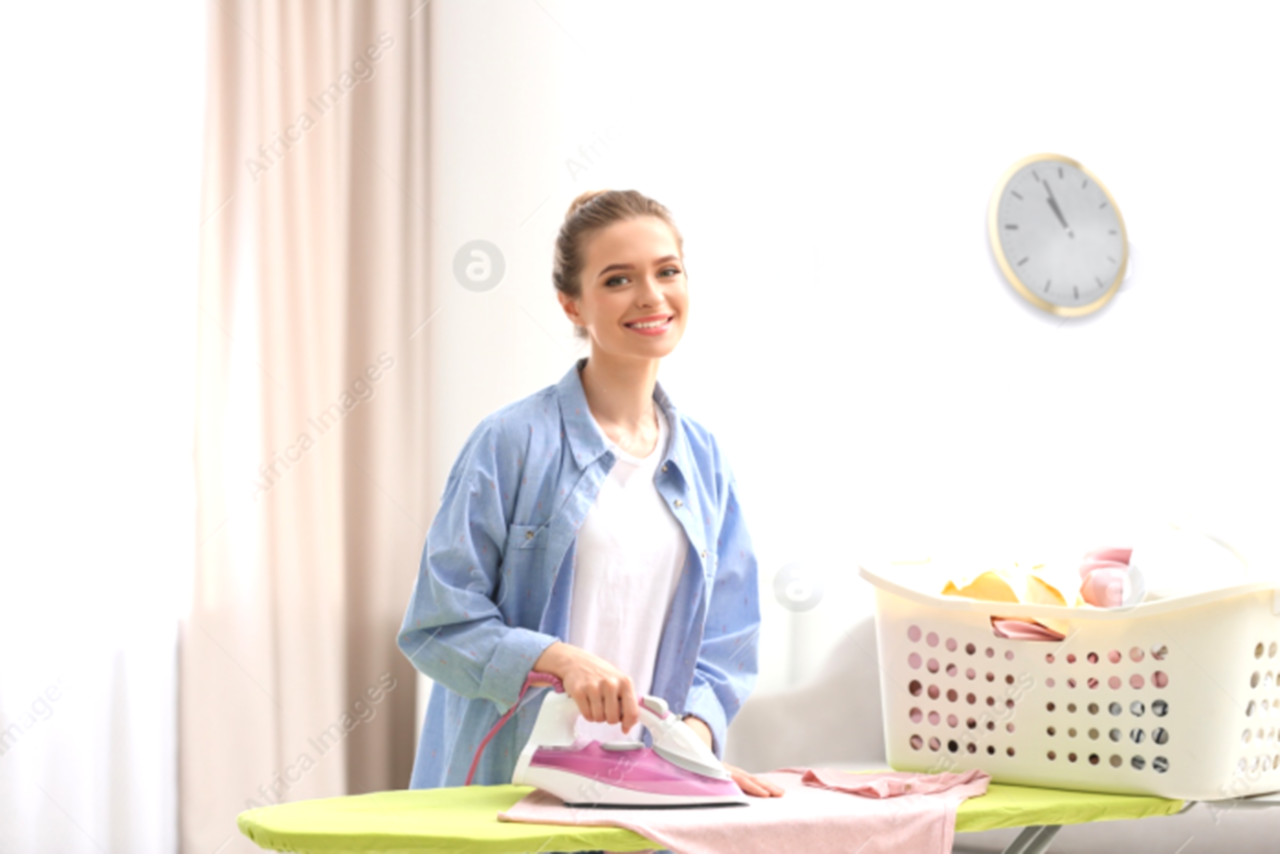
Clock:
10 h 56 min
